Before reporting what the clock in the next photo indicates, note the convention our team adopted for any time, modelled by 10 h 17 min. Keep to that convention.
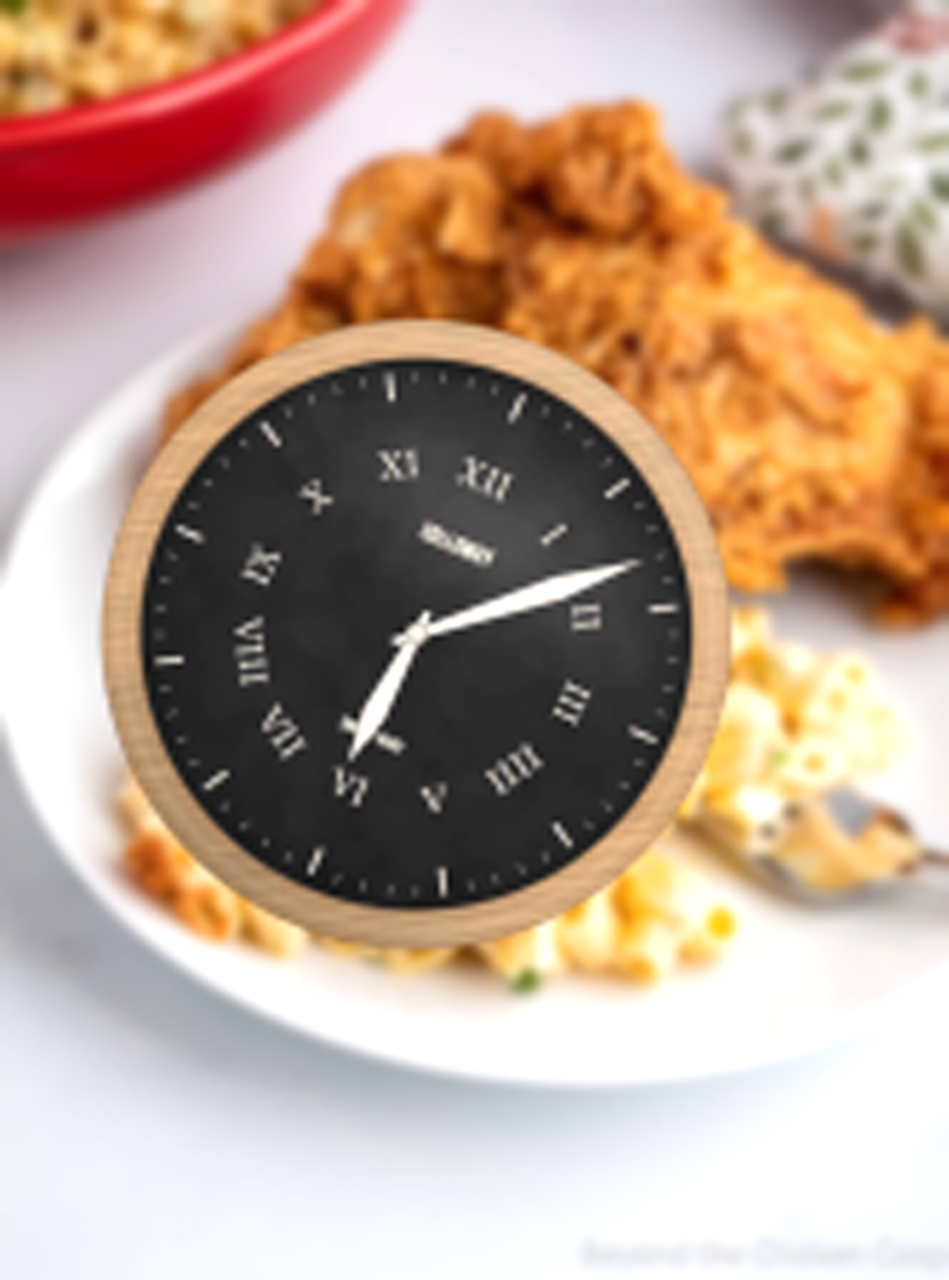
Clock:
6 h 08 min
